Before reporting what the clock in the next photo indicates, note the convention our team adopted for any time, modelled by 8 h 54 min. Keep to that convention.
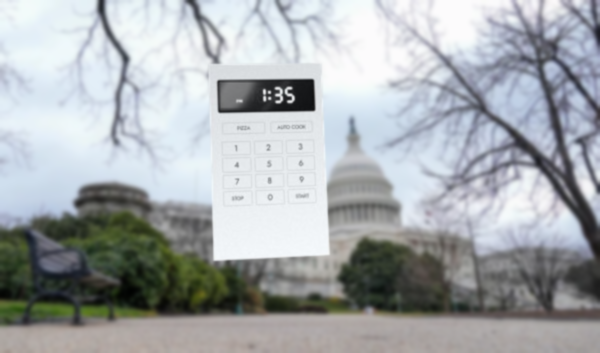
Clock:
1 h 35 min
